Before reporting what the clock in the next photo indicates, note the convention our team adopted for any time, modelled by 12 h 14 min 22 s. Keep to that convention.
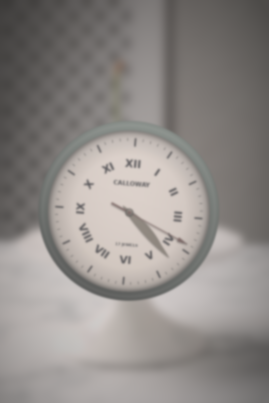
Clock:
4 h 22 min 19 s
